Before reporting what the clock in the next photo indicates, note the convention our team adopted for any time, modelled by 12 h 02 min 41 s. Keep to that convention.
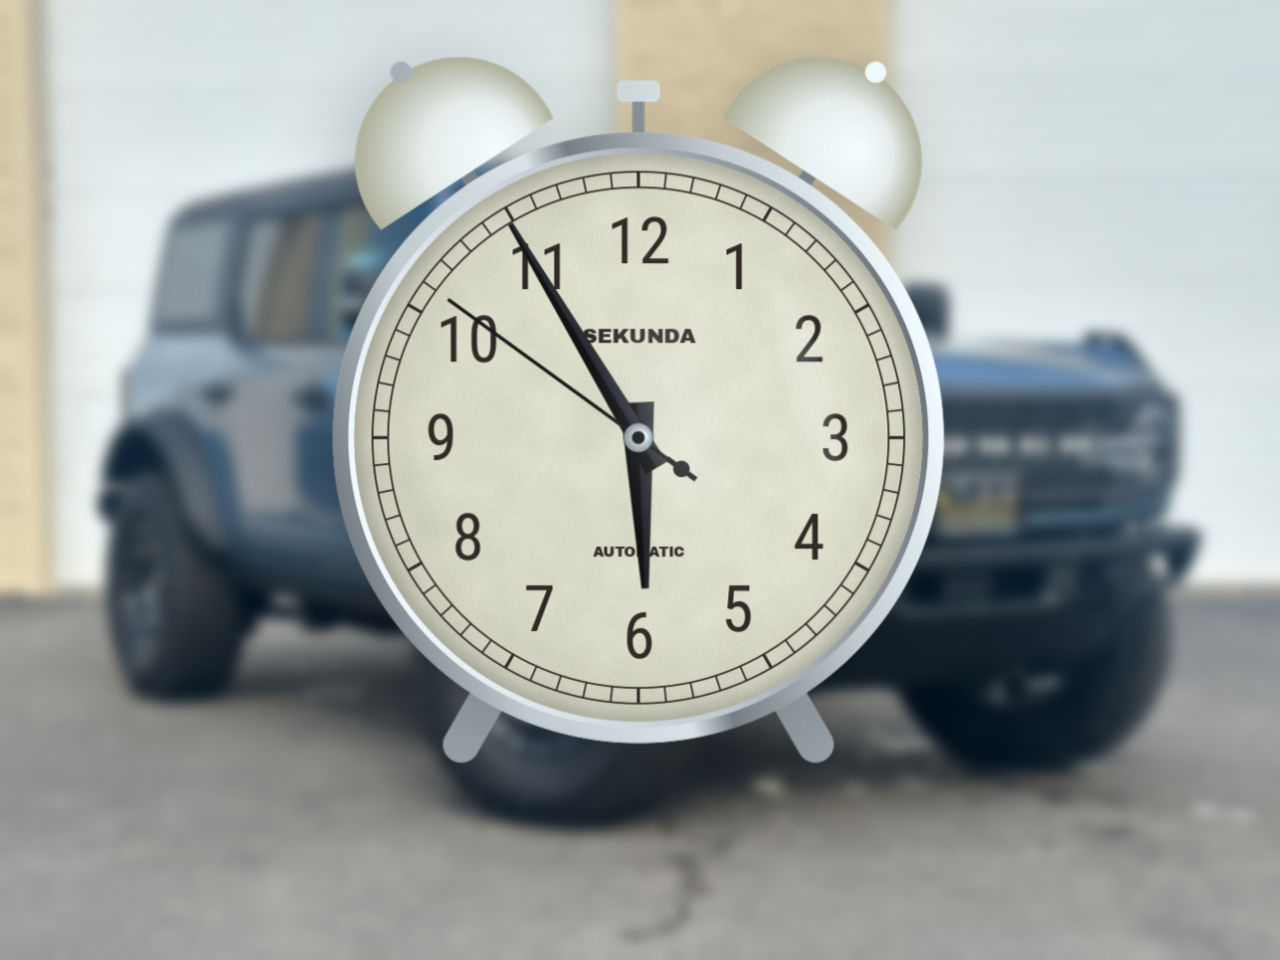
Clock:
5 h 54 min 51 s
